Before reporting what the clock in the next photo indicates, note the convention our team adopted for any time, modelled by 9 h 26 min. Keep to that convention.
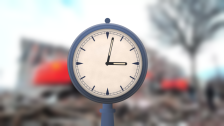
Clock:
3 h 02 min
